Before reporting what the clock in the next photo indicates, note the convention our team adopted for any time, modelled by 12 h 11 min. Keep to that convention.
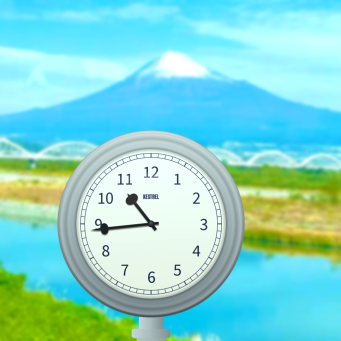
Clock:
10 h 44 min
